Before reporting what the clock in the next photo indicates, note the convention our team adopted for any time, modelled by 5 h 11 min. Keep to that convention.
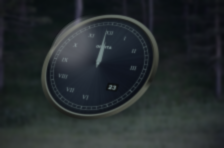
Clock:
11 h 59 min
